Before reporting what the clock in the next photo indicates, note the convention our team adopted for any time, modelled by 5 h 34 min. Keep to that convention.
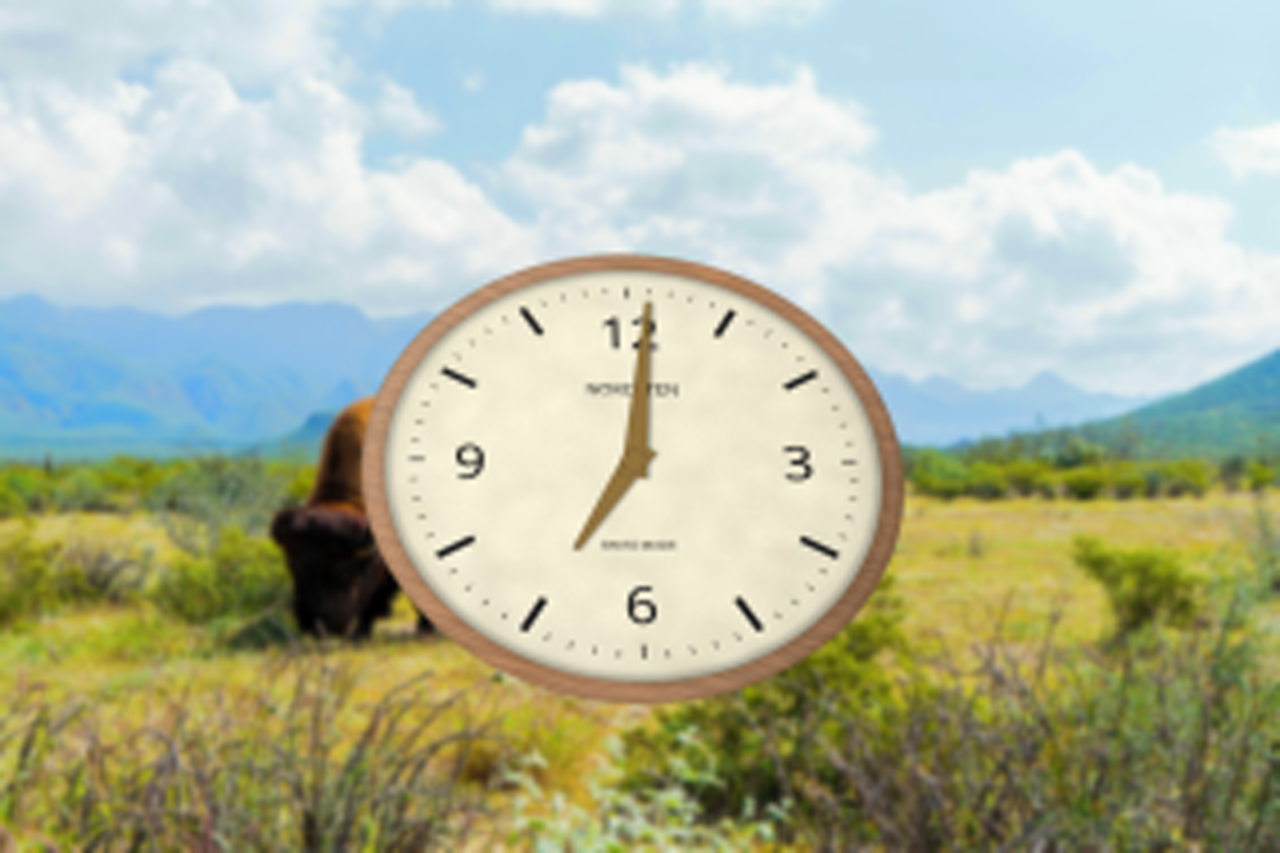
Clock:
7 h 01 min
